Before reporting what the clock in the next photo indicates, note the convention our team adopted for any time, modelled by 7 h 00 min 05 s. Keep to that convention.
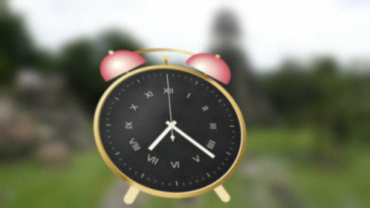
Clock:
7 h 22 min 00 s
